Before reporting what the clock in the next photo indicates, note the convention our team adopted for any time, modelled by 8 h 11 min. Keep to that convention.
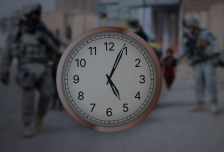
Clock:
5 h 04 min
